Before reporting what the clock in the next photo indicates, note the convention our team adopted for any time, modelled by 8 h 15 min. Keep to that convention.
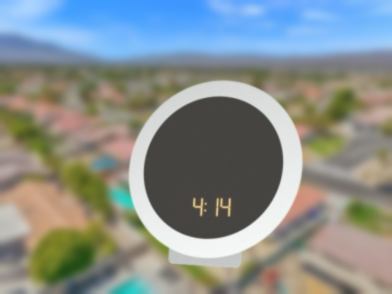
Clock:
4 h 14 min
